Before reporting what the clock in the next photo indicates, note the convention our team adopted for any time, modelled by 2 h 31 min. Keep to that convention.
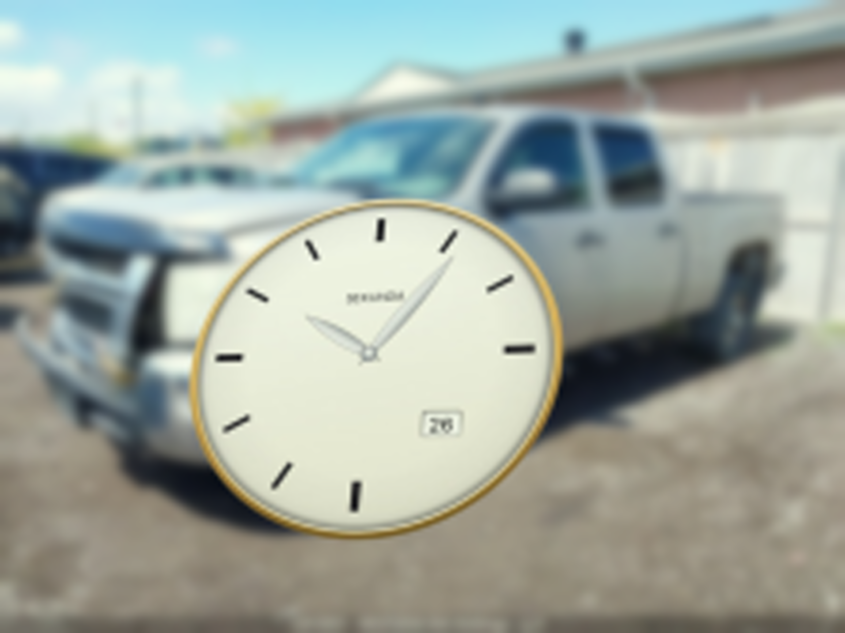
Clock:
10 h 06 min
